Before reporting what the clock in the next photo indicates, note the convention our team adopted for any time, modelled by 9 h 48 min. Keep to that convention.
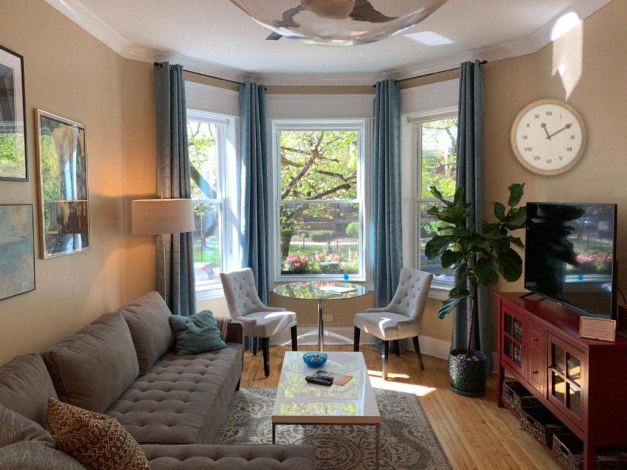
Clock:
11 h 10 min
